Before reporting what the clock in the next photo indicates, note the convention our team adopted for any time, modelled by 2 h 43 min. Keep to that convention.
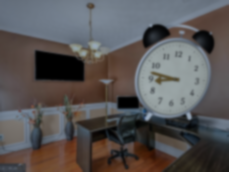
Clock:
8 h 47 min
